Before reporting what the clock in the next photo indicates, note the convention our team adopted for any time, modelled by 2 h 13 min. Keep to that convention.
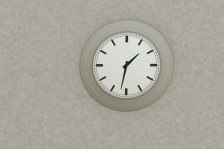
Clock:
1 h 32 min
